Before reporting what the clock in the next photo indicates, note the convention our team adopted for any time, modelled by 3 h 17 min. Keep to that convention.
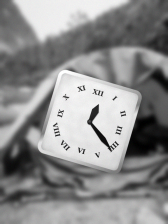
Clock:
12 h 21 min
